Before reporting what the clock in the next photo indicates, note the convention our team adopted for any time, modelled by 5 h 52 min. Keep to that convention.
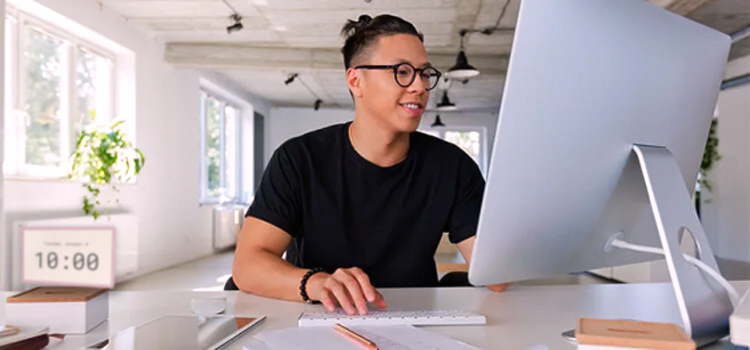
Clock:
10 h 00 min
